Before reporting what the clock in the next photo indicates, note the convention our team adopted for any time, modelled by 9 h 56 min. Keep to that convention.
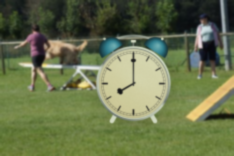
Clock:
8 h 00 min
